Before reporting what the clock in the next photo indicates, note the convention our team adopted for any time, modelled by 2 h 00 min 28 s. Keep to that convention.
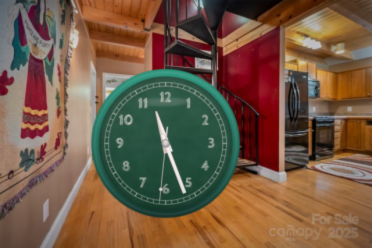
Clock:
11 h 26 min 31 s
